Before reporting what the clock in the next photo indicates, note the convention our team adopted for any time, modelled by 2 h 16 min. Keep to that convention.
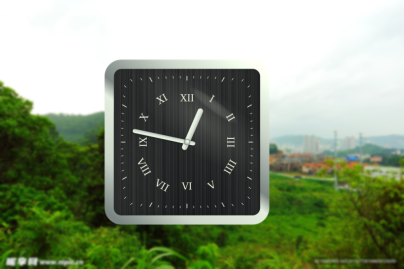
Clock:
12 h 47 min
